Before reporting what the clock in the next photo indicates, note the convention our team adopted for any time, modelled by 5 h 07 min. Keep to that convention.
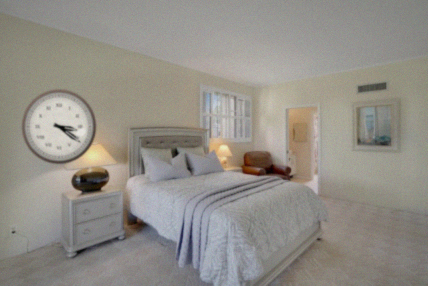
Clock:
3 h 21 min
